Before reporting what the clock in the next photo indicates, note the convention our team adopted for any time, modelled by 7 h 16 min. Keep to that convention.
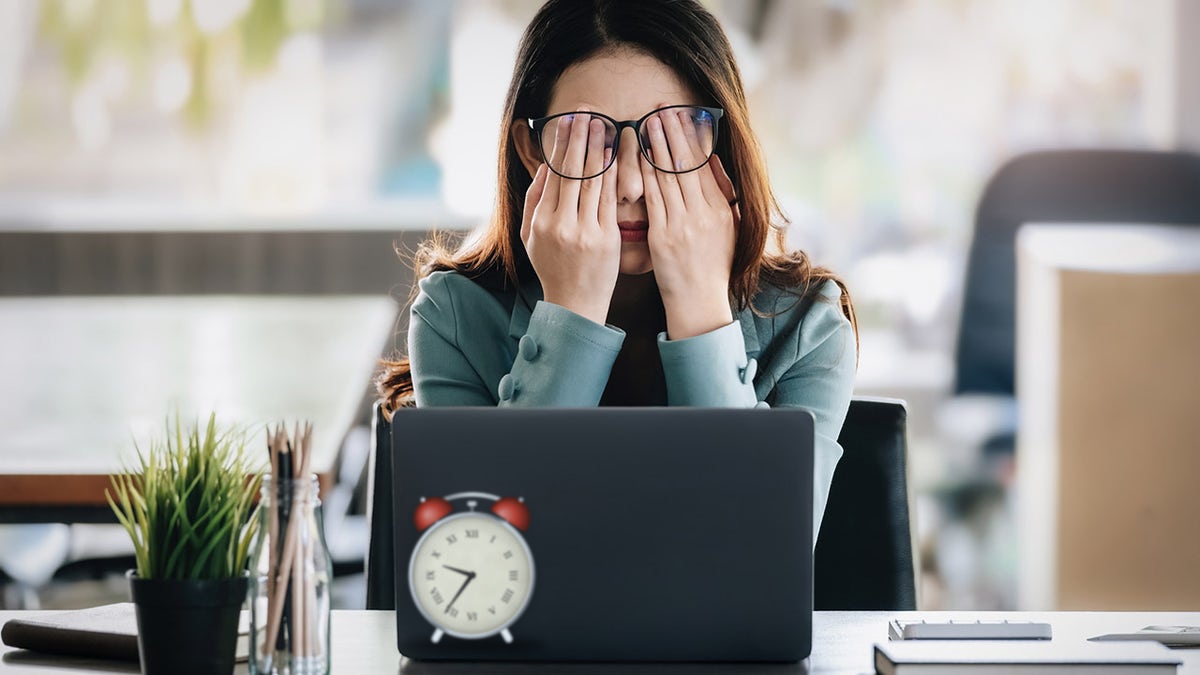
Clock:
9 h 36 min
